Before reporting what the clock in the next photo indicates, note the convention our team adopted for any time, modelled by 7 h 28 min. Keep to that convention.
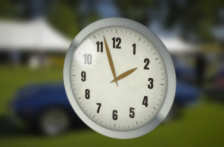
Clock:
1 h 57 min
